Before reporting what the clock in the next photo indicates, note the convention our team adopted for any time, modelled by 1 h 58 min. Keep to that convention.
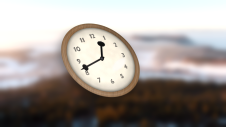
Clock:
12 h 42 min
